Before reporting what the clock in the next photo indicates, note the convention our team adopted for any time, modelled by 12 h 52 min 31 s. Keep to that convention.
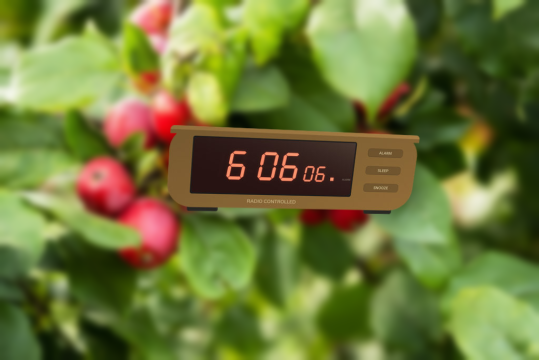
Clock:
6 h 06 min 06 s
